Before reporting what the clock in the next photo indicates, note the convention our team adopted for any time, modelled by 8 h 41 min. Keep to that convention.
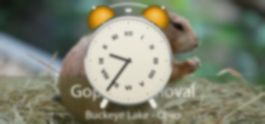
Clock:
9 h 36 min
